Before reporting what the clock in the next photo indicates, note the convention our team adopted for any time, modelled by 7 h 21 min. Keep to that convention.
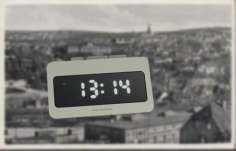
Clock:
13 h 14 min
